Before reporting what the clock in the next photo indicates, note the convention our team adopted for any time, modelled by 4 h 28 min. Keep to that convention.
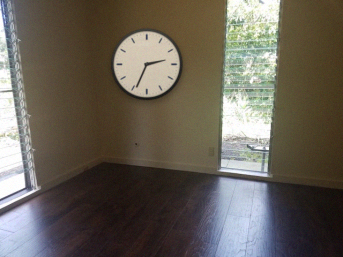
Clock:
2 h 34 min
